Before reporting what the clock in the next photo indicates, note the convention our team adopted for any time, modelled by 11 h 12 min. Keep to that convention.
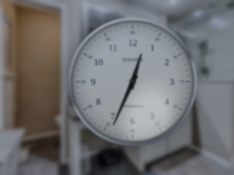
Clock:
12 h 34 min
